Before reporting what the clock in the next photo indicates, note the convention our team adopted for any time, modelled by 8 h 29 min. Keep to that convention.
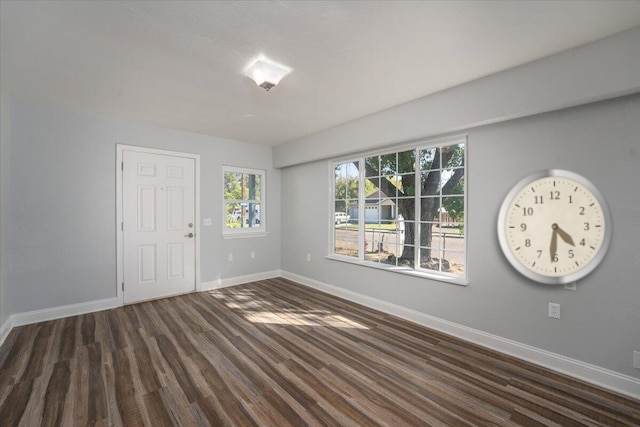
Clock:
4 h 31 min
